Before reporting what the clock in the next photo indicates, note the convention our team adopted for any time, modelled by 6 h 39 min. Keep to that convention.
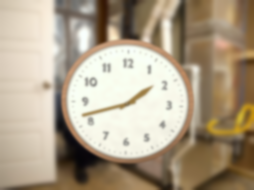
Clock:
1 h 42 min
